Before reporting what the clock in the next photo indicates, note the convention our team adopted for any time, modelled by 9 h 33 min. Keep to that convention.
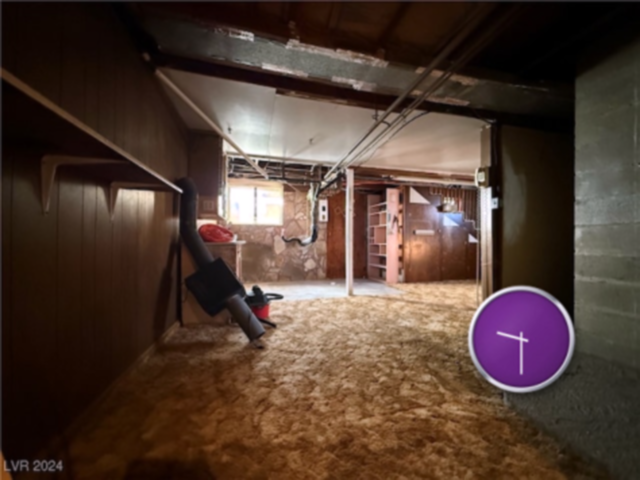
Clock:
9 h 30 min
